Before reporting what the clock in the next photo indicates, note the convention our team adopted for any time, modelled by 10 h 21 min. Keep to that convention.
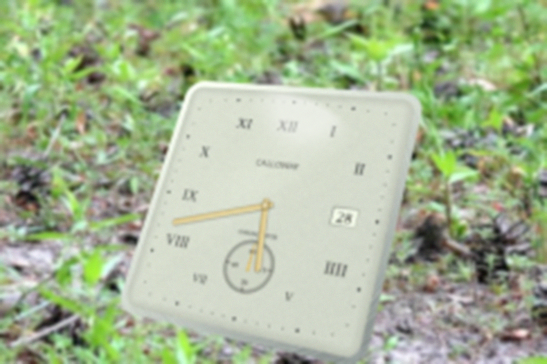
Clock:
5 h 42 min
